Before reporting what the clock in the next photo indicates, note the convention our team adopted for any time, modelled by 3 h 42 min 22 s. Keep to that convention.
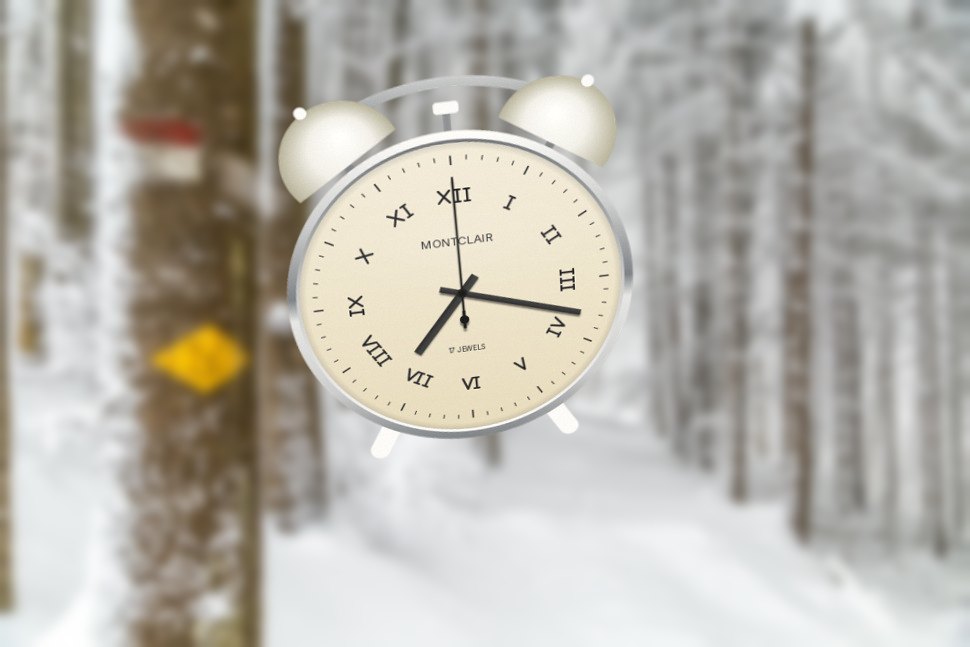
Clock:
7 h 18 min 00 s
